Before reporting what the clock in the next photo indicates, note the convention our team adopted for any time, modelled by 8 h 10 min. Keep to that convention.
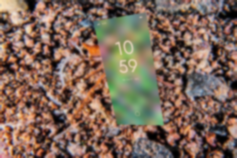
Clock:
10 h 59 min
